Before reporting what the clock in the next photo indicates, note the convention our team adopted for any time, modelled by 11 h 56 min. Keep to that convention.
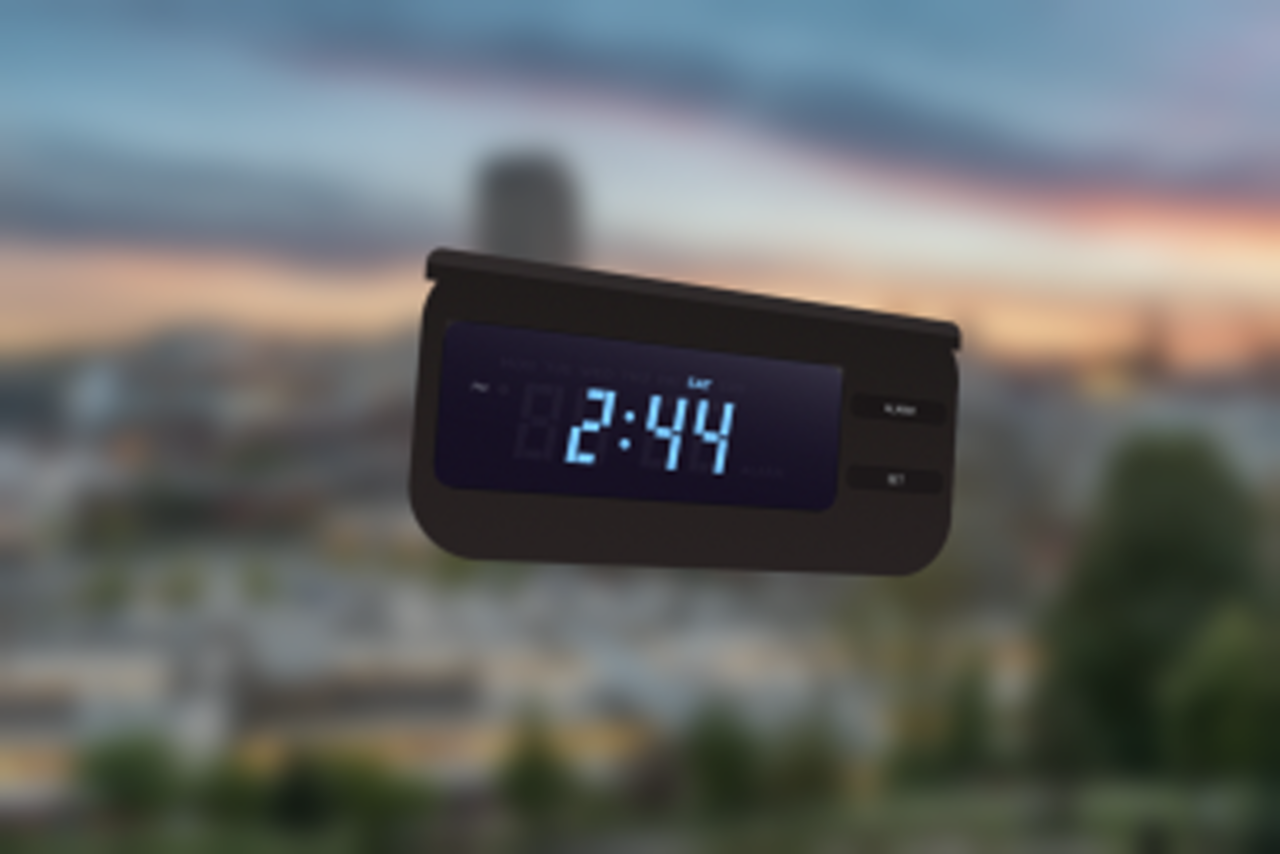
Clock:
2 h 44 min
